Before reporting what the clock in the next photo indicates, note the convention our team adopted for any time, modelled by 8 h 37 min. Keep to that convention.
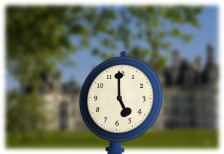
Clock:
4 h 59 min
